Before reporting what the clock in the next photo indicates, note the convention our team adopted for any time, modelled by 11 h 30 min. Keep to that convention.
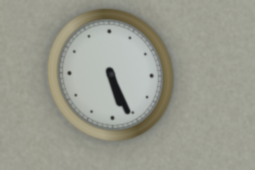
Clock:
5 h 26 min
